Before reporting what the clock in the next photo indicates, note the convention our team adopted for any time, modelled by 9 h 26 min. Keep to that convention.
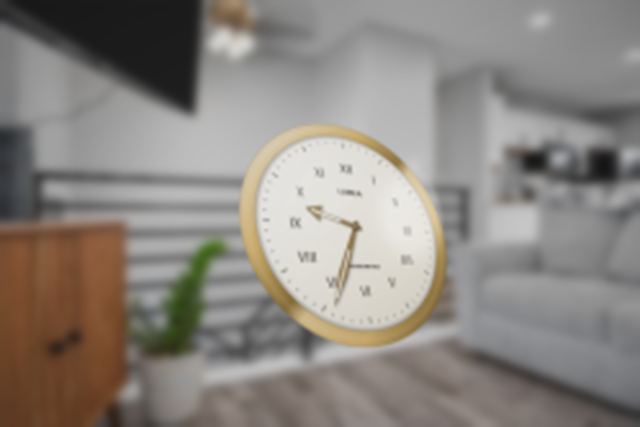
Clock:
9 h 34 min
